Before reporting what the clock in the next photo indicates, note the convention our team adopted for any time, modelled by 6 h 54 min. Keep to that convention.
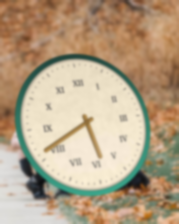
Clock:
5 h 41 min
